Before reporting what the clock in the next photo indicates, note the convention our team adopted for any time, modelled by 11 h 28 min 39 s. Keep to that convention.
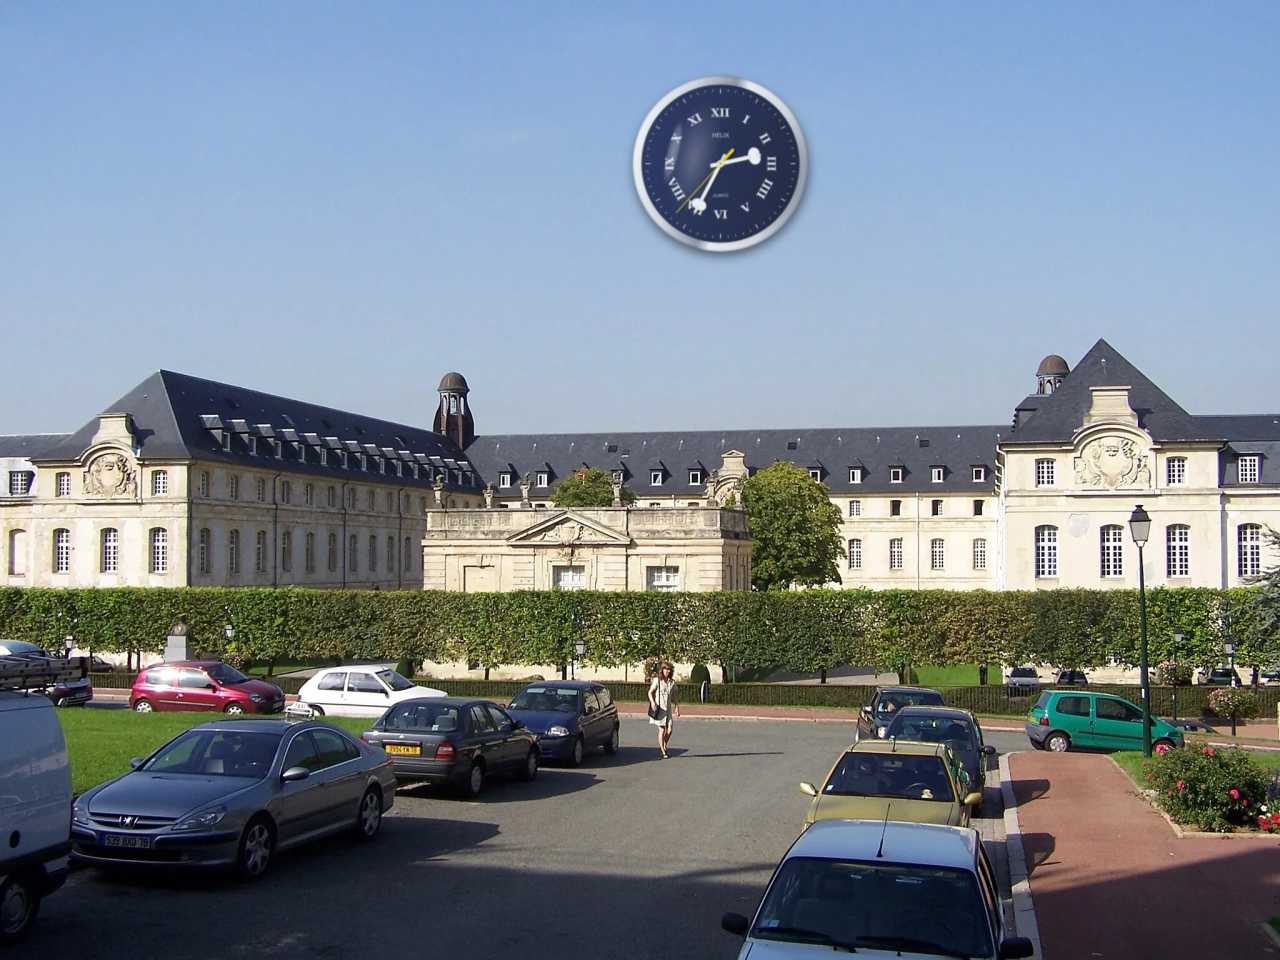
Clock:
2 h 34 min 37 s
